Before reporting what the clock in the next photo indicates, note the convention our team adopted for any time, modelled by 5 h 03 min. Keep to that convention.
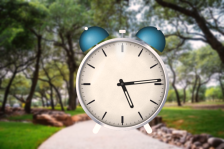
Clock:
5 h 14 min
